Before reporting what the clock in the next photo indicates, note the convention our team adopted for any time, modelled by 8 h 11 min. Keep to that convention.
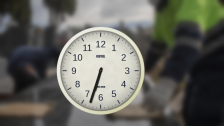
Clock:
6 h 33 min
